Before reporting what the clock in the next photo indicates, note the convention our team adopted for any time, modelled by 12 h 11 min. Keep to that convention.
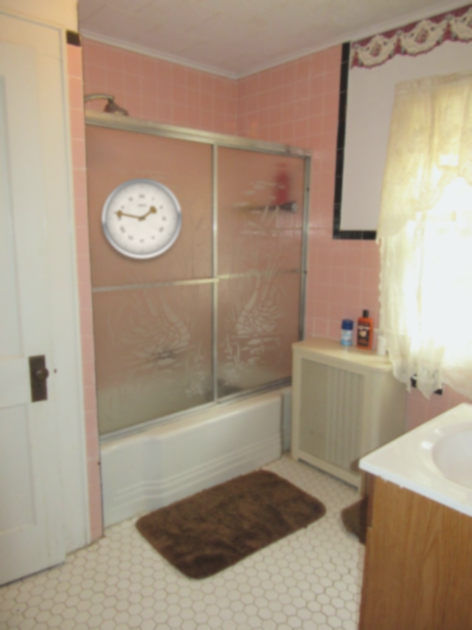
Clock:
1 h 47 min
